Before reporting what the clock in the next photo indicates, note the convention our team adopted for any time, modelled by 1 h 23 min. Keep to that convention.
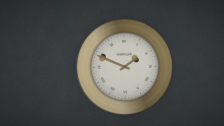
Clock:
1 h 49 min
